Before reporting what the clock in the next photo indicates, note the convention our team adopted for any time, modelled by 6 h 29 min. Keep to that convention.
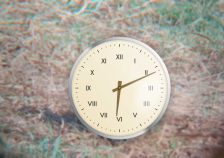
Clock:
6 h 11 min
